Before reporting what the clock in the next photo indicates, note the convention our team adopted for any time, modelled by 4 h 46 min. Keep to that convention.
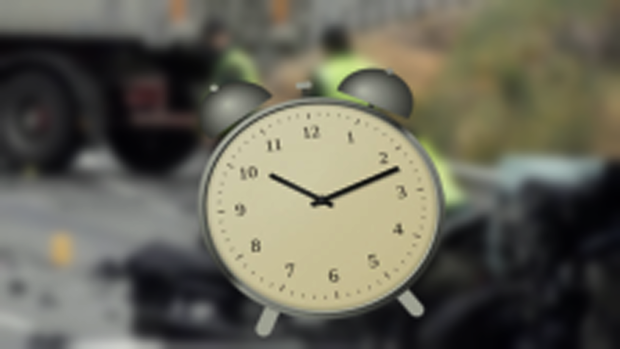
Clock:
10 h 12 min
